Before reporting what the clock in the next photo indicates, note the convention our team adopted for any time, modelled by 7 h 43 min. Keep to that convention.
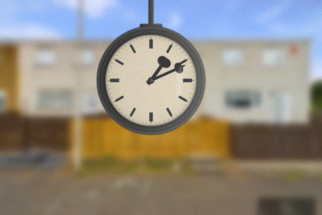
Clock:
1 h 11 min
